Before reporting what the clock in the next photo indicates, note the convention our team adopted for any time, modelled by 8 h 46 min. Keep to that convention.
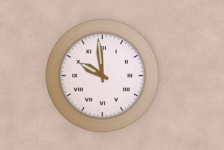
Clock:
9 h 59 min
